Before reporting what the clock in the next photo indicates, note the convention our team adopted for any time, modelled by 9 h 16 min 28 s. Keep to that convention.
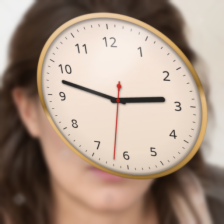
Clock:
2 h 47 min 32 s
